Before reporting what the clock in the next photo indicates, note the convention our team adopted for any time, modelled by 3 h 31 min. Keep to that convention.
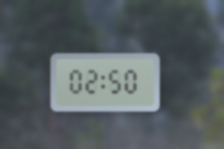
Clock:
2 h 50 min
